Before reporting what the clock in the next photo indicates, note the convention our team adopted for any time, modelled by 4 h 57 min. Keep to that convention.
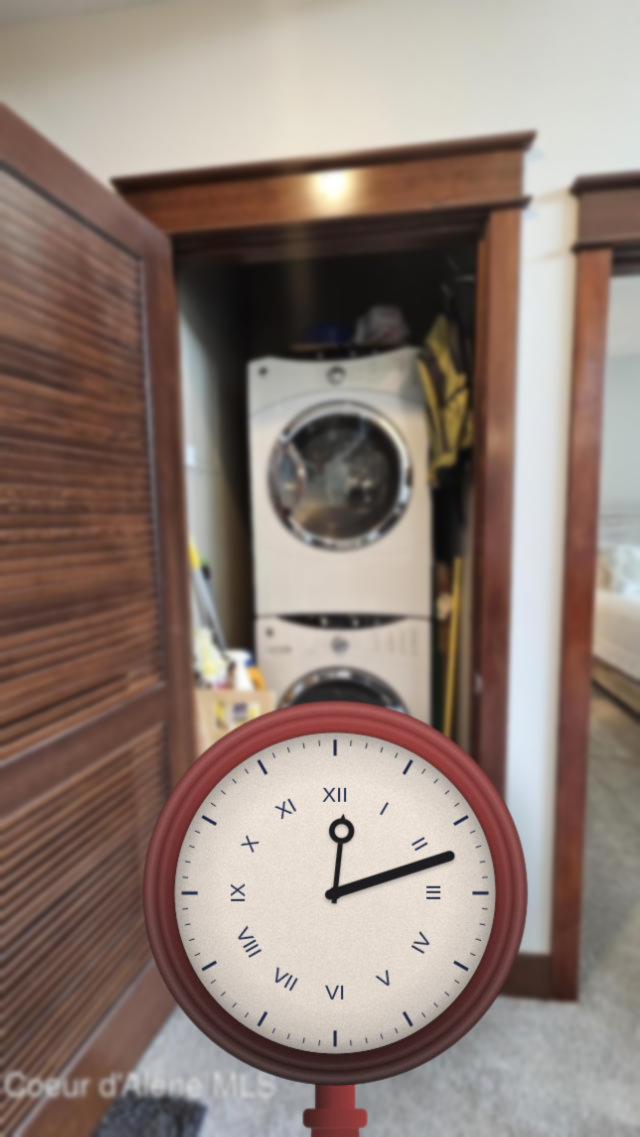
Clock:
12 h 12 min
